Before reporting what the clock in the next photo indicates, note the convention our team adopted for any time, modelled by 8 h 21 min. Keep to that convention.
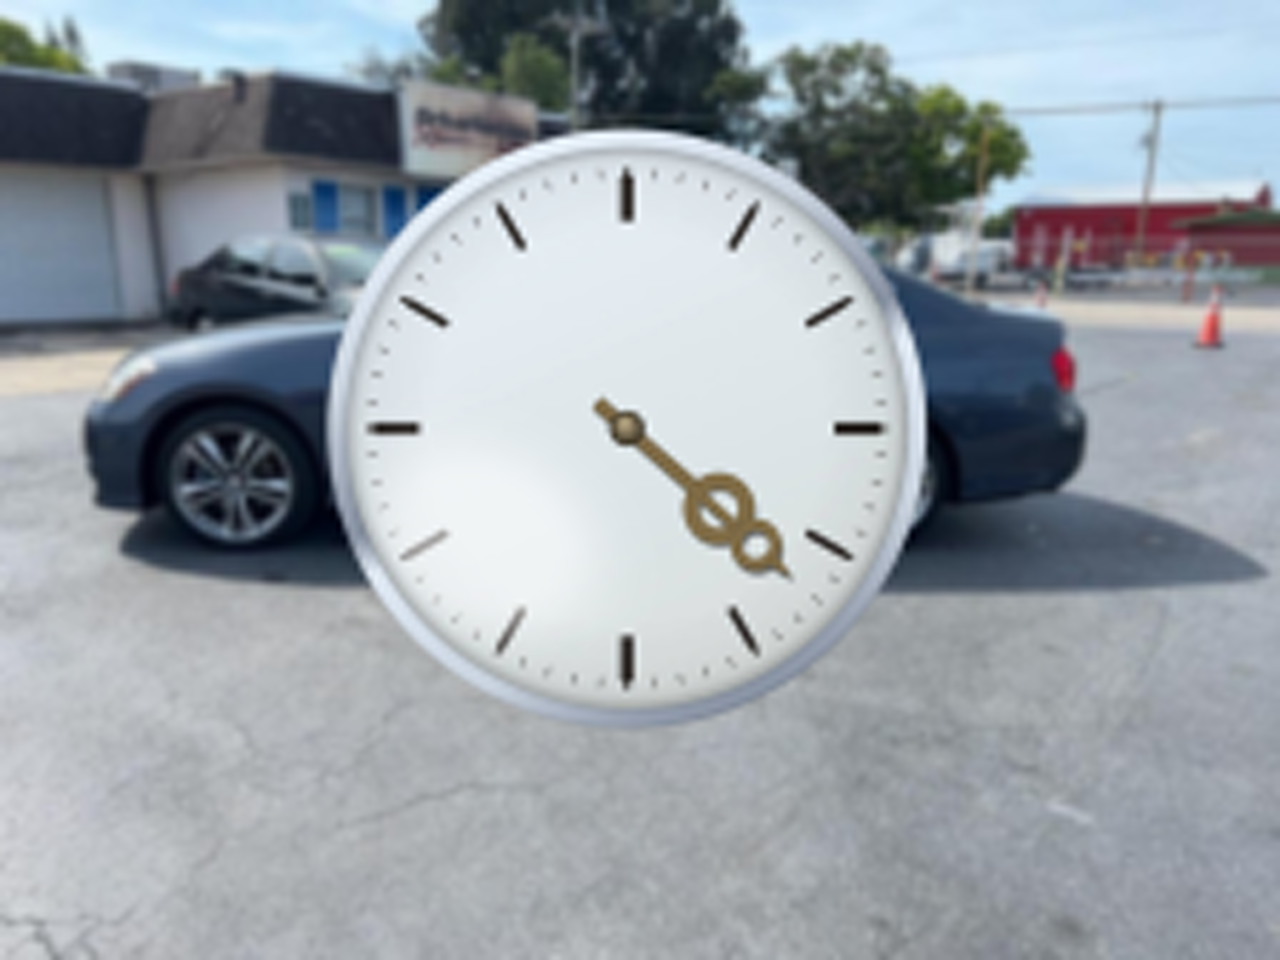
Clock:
4 h 22 min
